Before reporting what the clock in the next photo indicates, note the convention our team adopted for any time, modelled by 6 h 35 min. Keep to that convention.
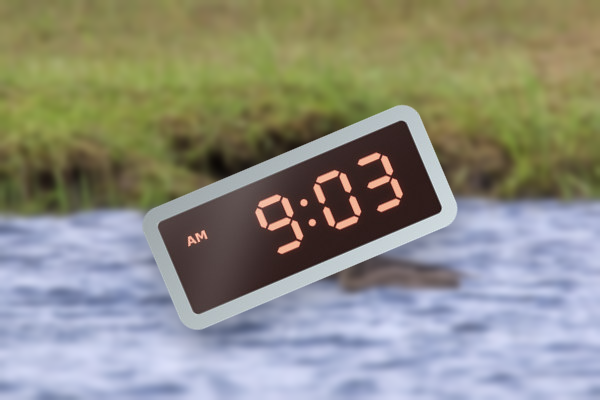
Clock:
9 h 03 min
